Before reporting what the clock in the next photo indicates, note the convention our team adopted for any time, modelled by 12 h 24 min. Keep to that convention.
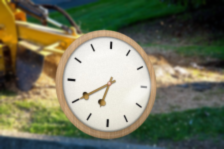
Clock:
6 h 40 min
